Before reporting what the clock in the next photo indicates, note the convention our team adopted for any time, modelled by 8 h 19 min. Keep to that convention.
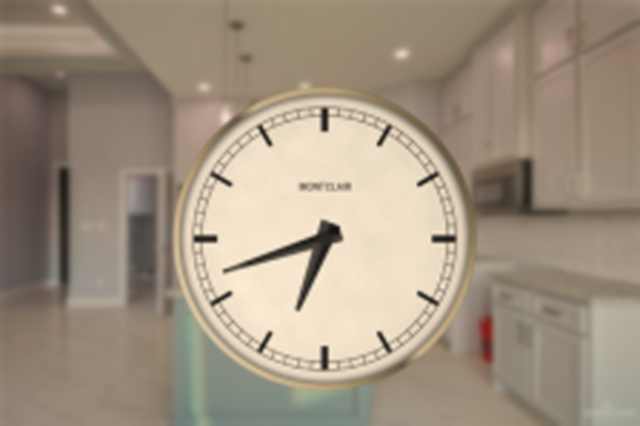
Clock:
6 h 42 min
